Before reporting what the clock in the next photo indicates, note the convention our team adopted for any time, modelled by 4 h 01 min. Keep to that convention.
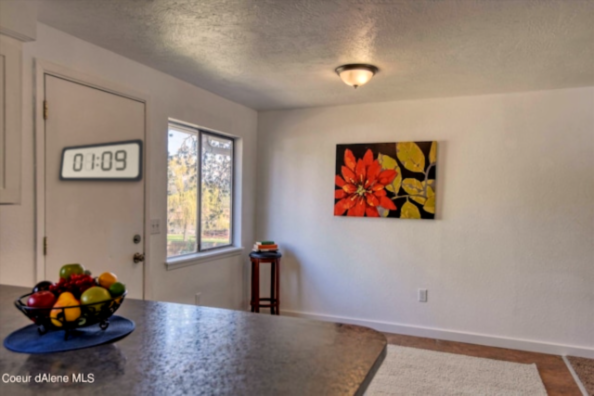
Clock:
1 h 09 min
